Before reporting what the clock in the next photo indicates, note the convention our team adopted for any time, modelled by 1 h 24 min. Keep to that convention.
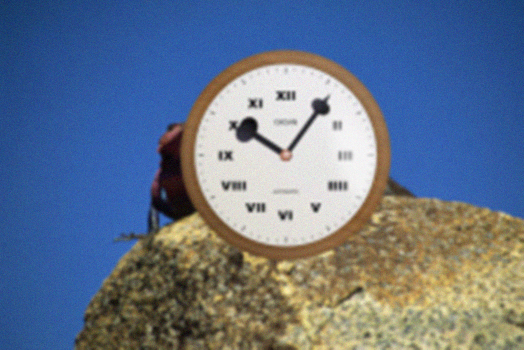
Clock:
10 h 06 min
